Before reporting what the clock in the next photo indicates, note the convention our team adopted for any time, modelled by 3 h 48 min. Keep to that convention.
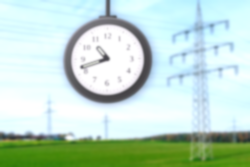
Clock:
10 h 42 min
